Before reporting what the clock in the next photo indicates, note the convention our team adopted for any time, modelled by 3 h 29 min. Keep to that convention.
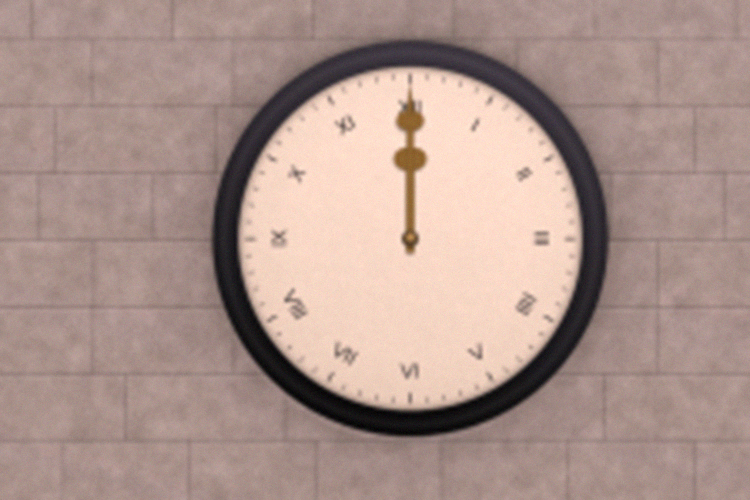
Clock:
12 h 00 min
